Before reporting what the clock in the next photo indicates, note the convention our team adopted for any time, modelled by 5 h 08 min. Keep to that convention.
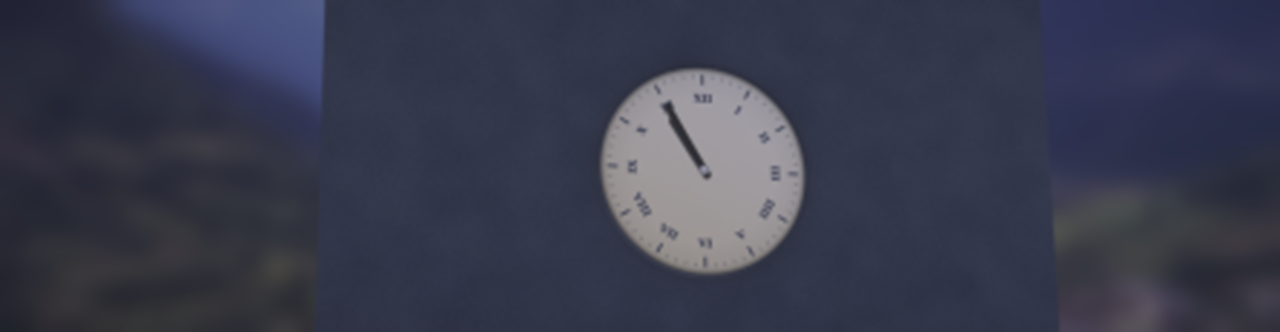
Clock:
10 h 55 min
